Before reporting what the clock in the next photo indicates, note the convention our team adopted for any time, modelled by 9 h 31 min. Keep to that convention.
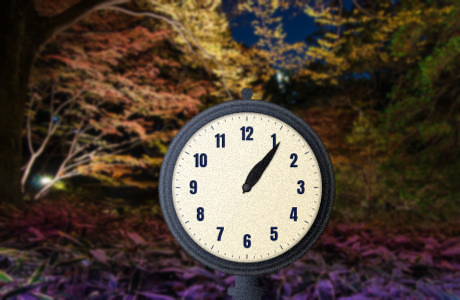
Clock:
1 h 06 min
